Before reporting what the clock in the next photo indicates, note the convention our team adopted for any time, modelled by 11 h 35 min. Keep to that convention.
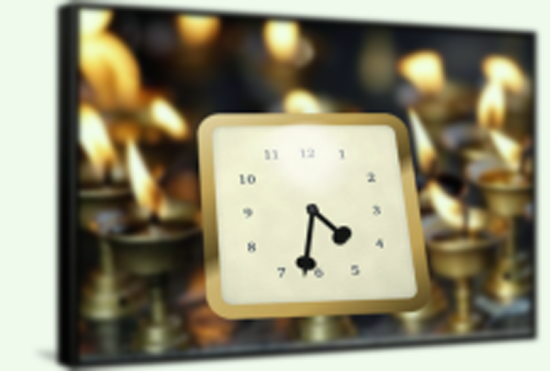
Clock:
4 h 32 min
